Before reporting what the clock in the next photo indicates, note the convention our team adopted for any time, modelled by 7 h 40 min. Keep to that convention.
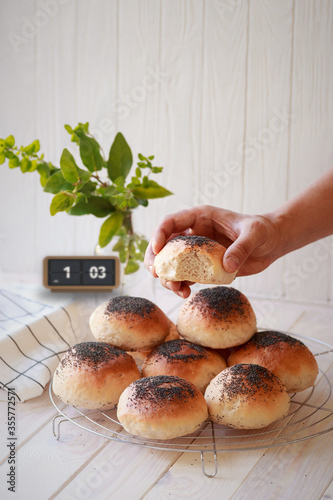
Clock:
1 h 03 min
